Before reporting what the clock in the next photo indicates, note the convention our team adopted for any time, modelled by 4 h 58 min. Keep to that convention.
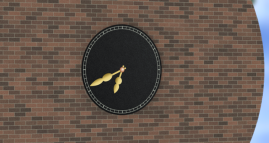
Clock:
6 h 41 min
